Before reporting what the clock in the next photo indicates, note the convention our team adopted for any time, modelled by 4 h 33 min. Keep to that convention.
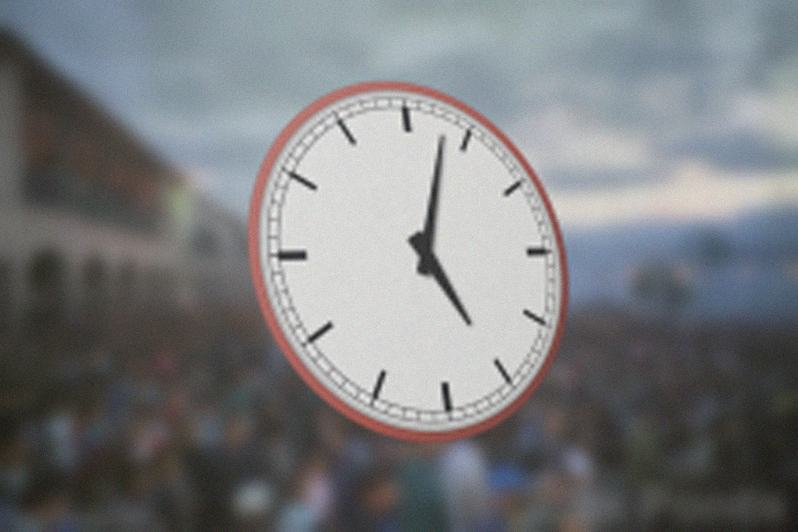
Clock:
5 h 03 min
